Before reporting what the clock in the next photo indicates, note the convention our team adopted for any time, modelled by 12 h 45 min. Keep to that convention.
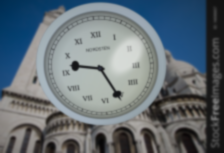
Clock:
9 h 26 min
